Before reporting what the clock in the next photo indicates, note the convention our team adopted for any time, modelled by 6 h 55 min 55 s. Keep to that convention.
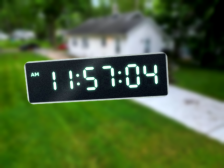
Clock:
11 h 57 min 04 s
